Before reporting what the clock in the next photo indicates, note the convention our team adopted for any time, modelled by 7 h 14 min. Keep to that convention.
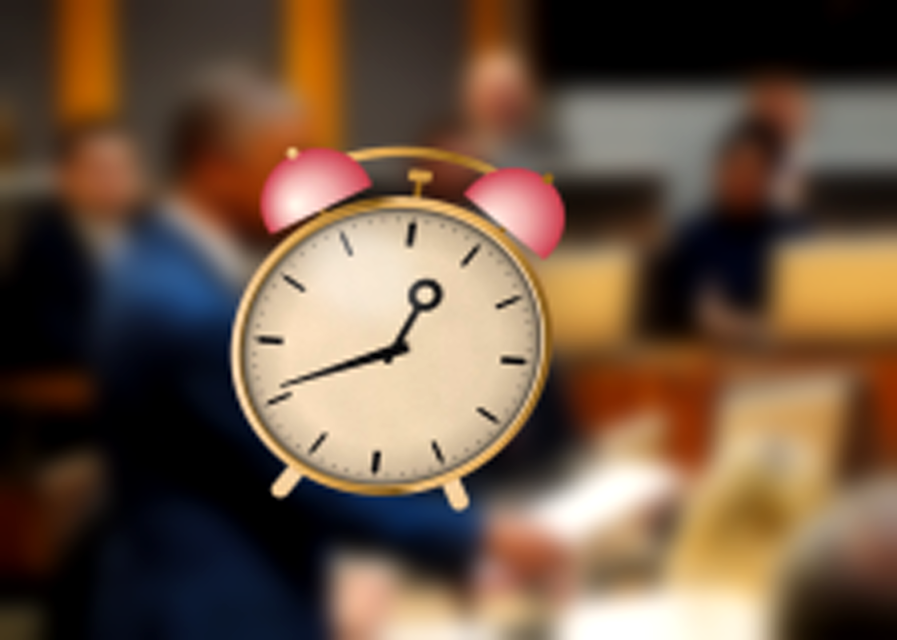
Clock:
12 h 41 min
